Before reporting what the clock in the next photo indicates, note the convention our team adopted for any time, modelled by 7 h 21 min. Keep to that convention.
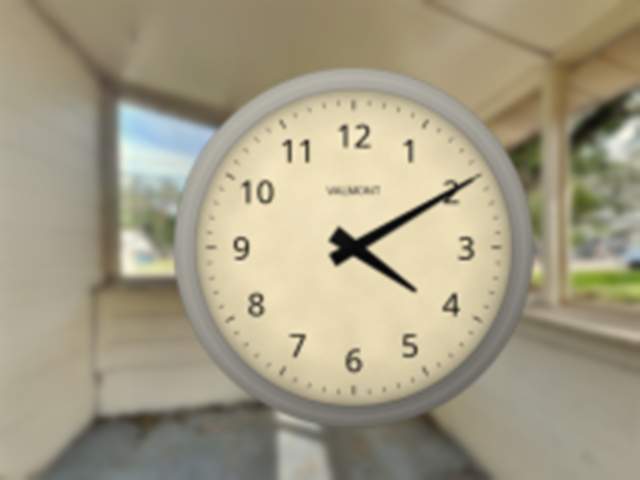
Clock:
4 h 10 min
